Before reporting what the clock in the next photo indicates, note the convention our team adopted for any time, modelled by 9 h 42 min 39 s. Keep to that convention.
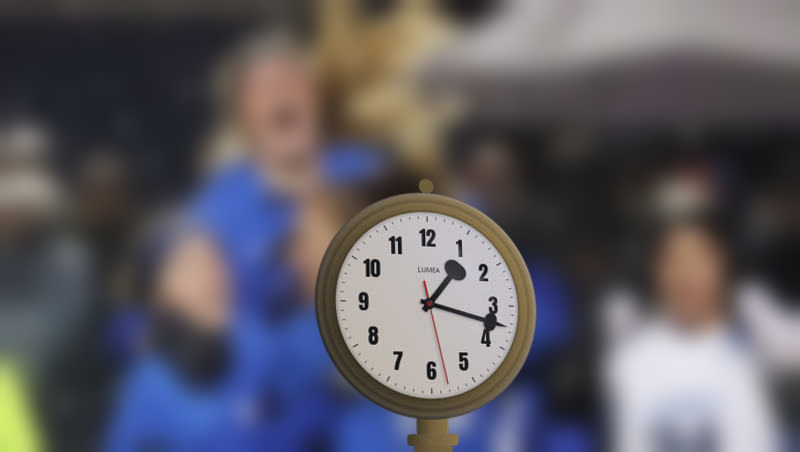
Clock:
1 h 17 min 28 s
